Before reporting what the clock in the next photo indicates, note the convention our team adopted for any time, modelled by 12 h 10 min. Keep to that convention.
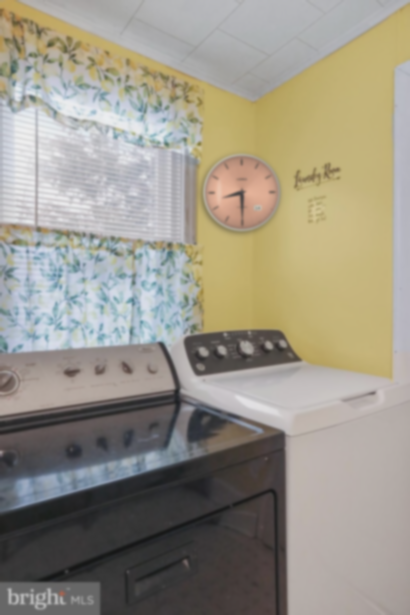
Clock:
8 h 30 min
